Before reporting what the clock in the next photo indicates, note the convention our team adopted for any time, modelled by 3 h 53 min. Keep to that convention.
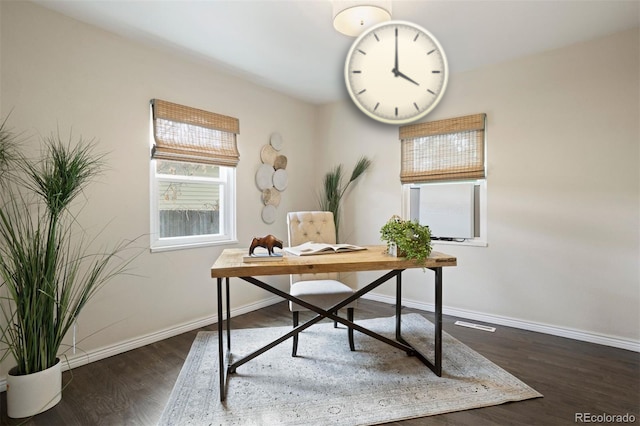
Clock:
4 h 00 min
